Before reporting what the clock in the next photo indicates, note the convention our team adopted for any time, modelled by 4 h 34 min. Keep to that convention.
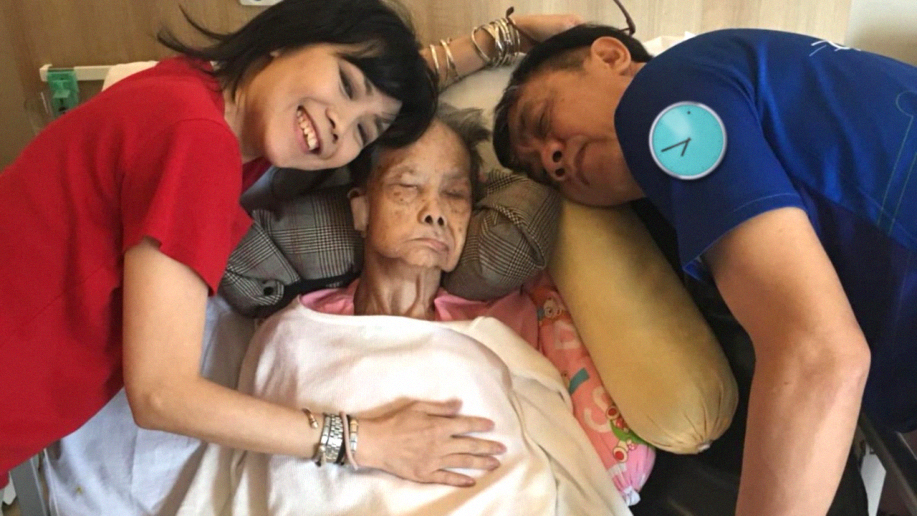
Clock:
6 h 41 min
